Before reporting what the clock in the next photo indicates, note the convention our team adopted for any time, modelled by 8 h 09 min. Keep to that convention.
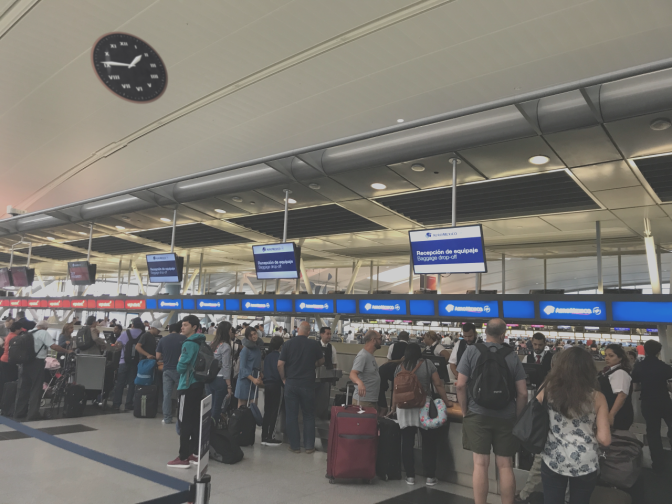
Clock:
1 h 46 min
